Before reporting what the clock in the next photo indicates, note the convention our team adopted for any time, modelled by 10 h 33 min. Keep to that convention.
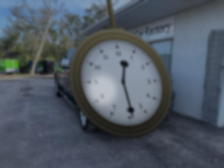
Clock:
12 h 29 min
